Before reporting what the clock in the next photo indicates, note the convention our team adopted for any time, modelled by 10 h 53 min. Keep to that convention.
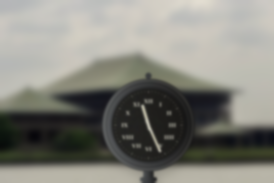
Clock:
11 h 26 min
